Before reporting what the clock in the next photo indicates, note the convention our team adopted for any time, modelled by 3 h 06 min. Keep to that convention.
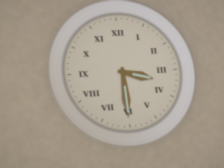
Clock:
3 h 30 min
